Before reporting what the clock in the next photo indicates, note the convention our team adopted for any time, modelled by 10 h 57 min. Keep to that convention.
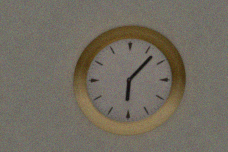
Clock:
6 h 07 min
